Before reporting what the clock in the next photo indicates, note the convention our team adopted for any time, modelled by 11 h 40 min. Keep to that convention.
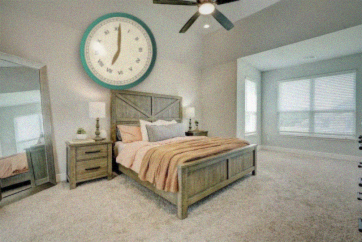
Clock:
7 h 01 min
